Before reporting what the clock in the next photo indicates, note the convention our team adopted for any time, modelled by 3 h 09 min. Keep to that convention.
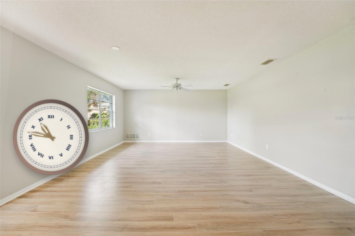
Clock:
10 h 47 min
